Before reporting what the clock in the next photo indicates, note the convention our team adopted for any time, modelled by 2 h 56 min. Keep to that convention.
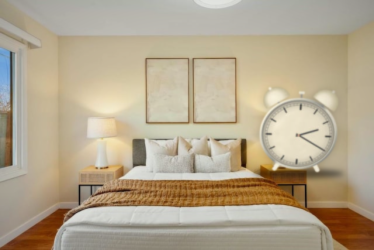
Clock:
2 h 20 min
